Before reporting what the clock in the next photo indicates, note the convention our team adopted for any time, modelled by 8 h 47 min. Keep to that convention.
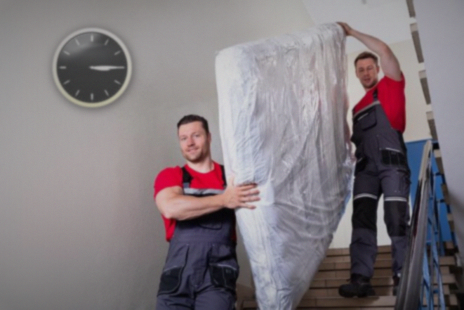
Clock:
3 h 15 min
